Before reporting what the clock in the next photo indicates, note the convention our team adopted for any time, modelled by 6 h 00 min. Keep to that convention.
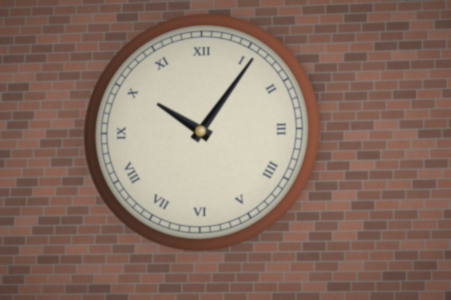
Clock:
10 h 06 min
